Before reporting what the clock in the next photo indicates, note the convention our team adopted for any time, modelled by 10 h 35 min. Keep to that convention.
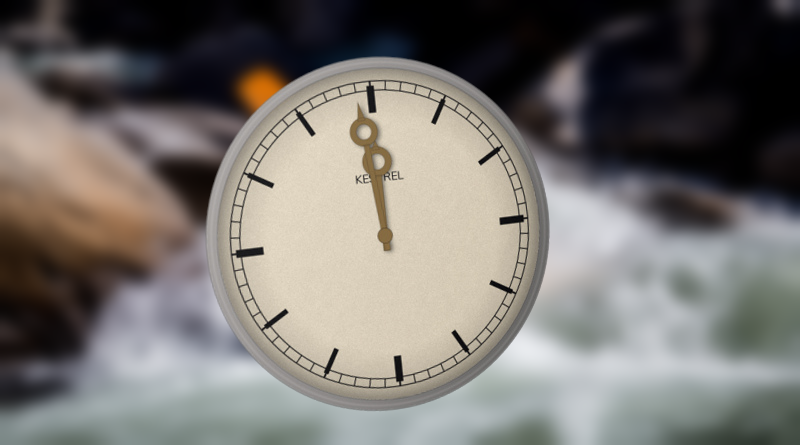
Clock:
11 h 59 min
